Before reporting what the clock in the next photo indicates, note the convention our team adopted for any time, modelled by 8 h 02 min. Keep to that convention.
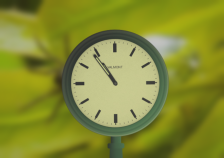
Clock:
10 h 54 min
